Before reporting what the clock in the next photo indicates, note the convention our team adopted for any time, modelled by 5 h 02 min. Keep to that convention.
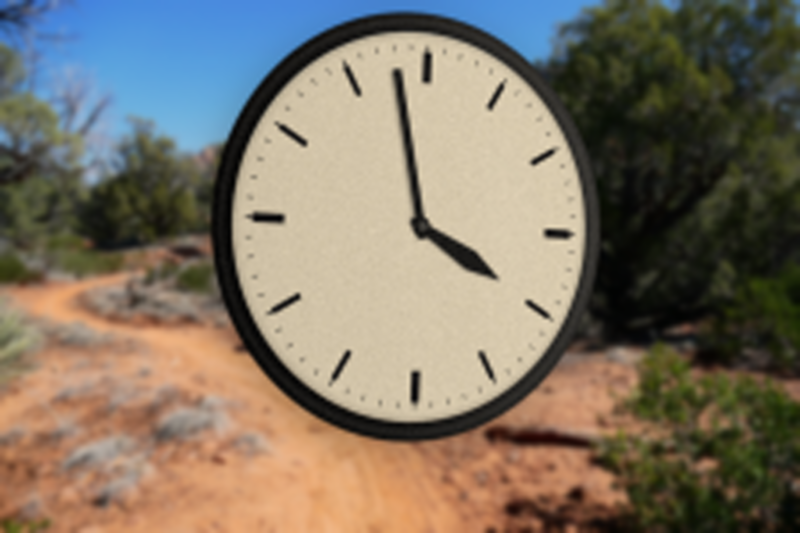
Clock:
3 h 58 min
